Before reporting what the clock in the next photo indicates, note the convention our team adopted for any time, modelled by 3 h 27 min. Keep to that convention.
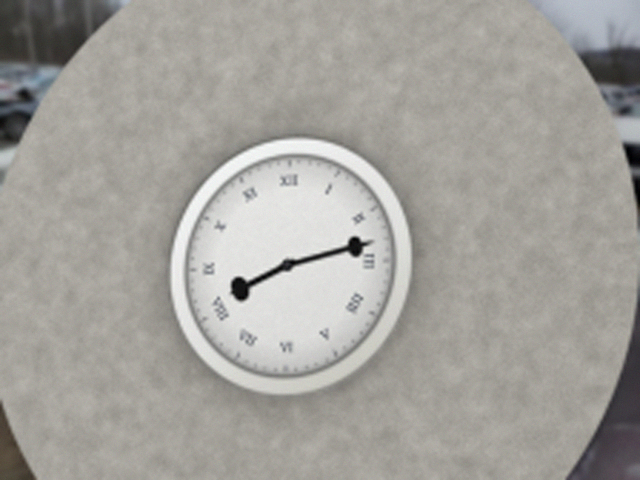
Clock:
8 h 13 min
